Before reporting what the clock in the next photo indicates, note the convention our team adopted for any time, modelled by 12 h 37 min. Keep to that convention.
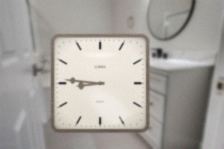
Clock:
8 h 46 min
